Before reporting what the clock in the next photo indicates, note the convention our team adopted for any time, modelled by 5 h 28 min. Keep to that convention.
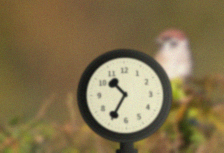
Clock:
10 h 35 min
